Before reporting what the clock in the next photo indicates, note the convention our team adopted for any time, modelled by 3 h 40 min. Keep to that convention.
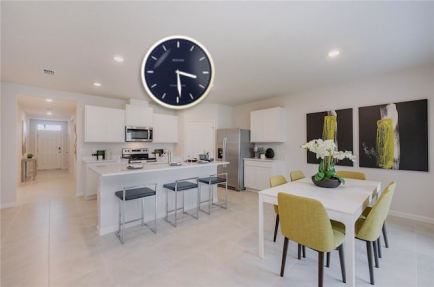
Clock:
3 h 29 min
